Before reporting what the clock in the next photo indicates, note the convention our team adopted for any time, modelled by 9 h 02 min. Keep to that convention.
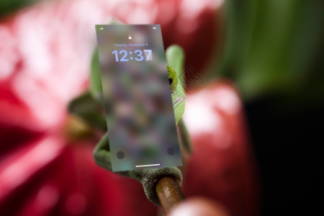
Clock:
12 h 37 min
